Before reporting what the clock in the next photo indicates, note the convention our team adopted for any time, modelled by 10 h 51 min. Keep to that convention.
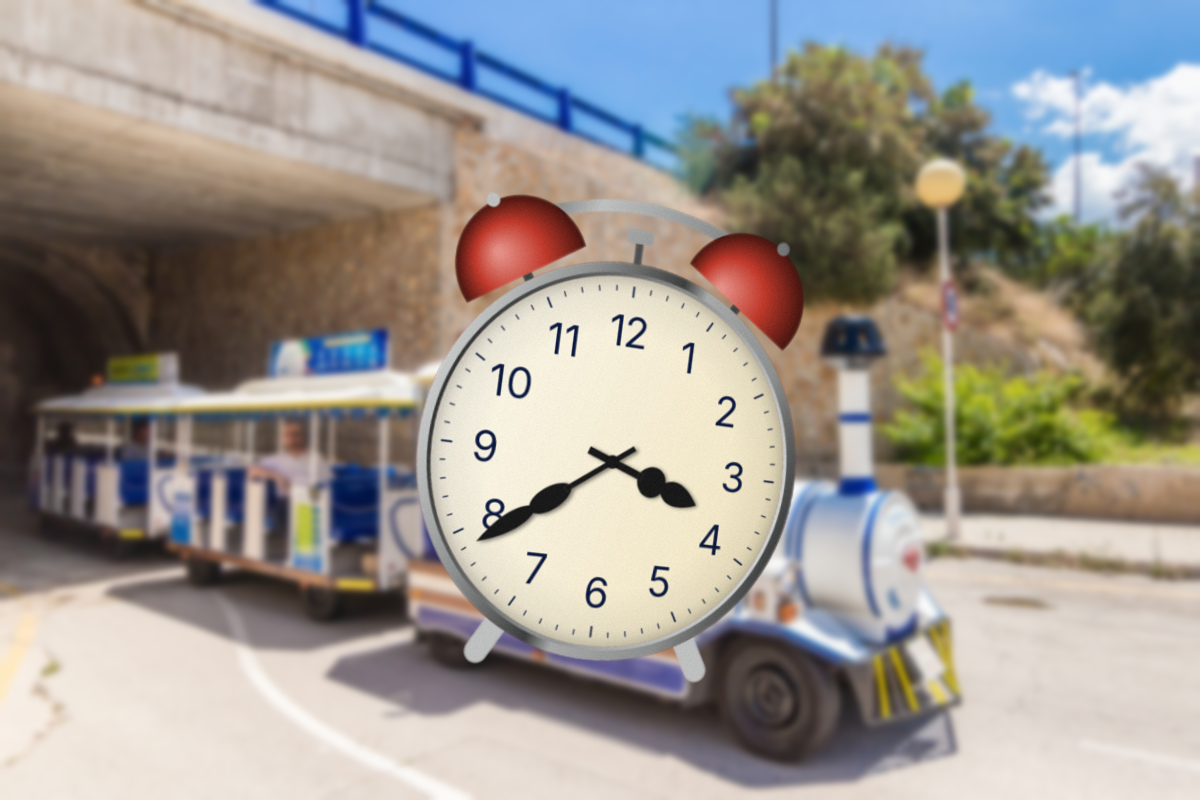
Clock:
3 h 39 min
